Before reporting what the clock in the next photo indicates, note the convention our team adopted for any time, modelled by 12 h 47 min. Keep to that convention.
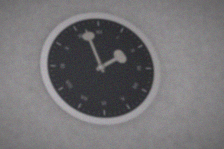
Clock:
1 h 57 min
